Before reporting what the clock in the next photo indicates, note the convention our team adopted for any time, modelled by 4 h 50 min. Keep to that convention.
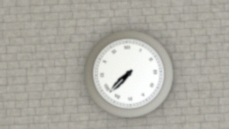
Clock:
7 h 38 min
